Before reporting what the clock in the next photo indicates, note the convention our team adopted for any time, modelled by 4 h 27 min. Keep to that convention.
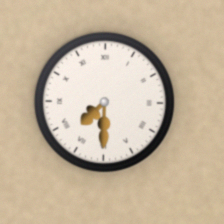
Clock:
7 h 30 min
